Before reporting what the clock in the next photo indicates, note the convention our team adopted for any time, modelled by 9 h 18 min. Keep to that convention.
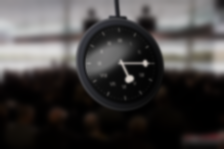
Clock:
5 h 15 min
